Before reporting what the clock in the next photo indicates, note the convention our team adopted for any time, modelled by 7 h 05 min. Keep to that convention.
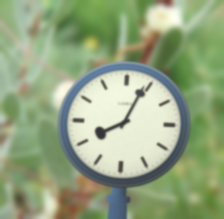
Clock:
8 h 04 min
